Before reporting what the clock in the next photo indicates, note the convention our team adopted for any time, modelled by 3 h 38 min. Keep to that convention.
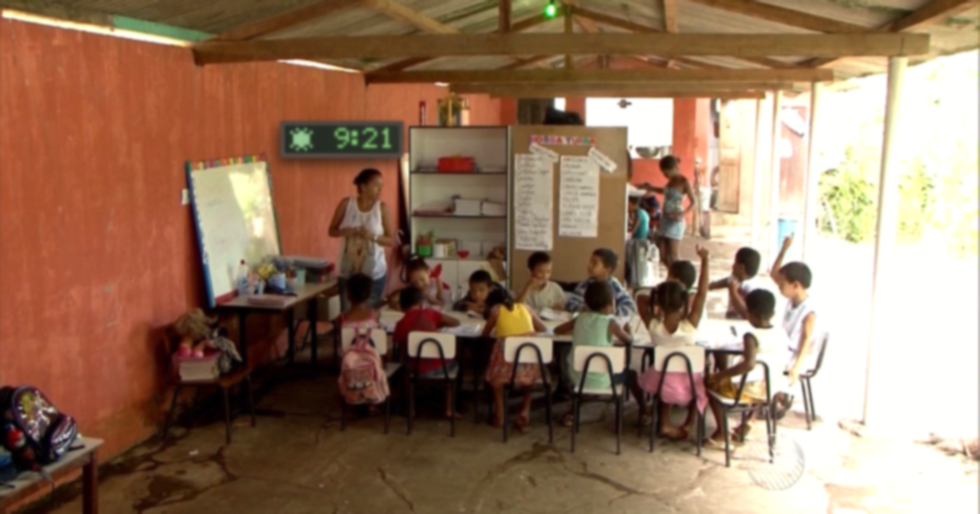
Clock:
9 h 21 min
